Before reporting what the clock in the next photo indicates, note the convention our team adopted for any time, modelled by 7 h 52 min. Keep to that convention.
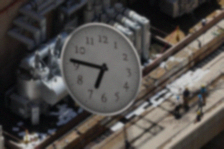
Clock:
6 h 46 min
